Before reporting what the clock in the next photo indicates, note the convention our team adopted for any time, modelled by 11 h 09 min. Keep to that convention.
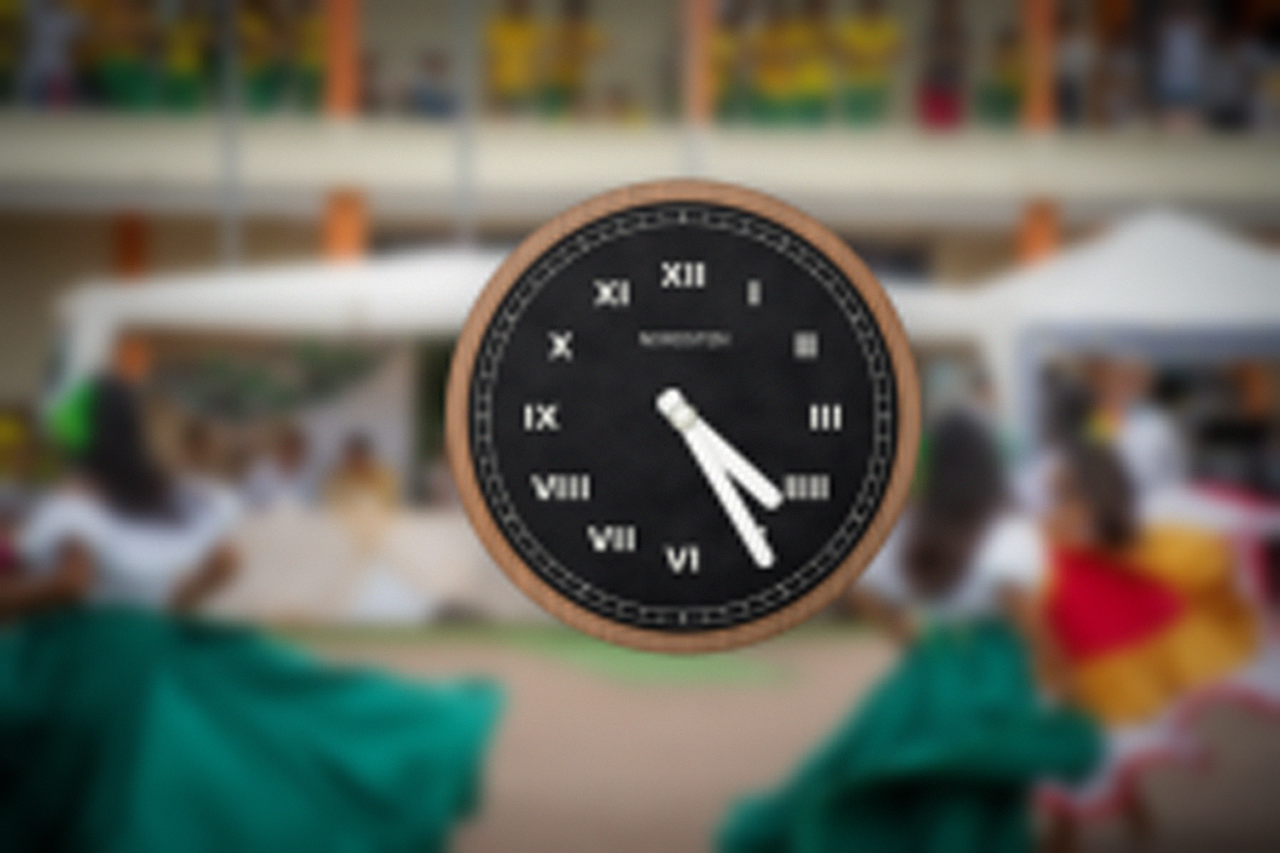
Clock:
4 h 25 min
